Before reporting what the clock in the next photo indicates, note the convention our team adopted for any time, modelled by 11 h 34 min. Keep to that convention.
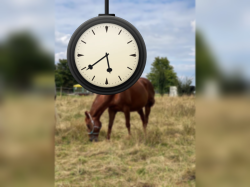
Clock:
5 h 39 min
